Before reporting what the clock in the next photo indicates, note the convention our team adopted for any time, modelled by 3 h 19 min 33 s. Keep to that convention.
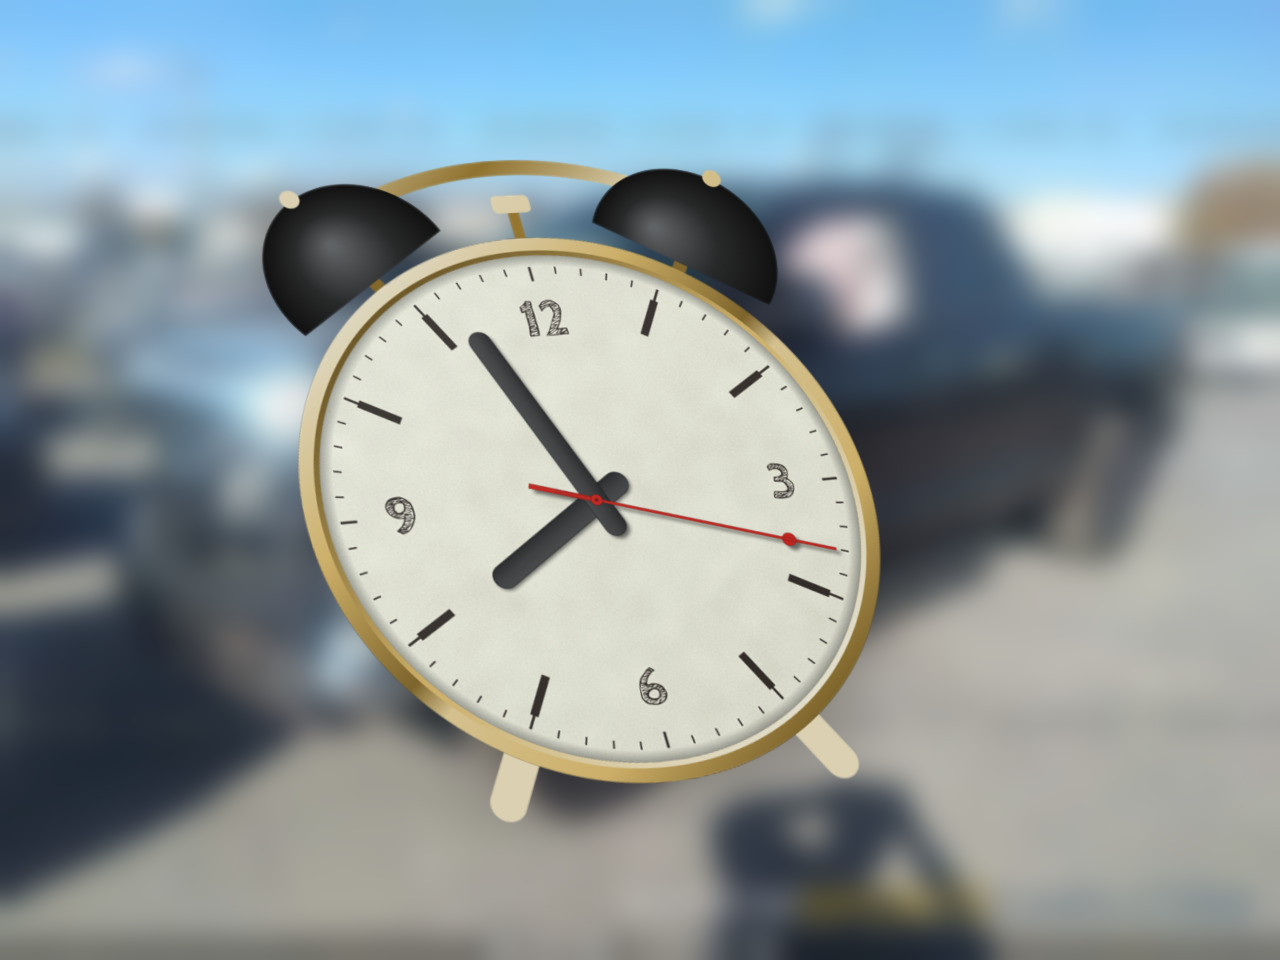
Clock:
7 h 56 min 18 s
